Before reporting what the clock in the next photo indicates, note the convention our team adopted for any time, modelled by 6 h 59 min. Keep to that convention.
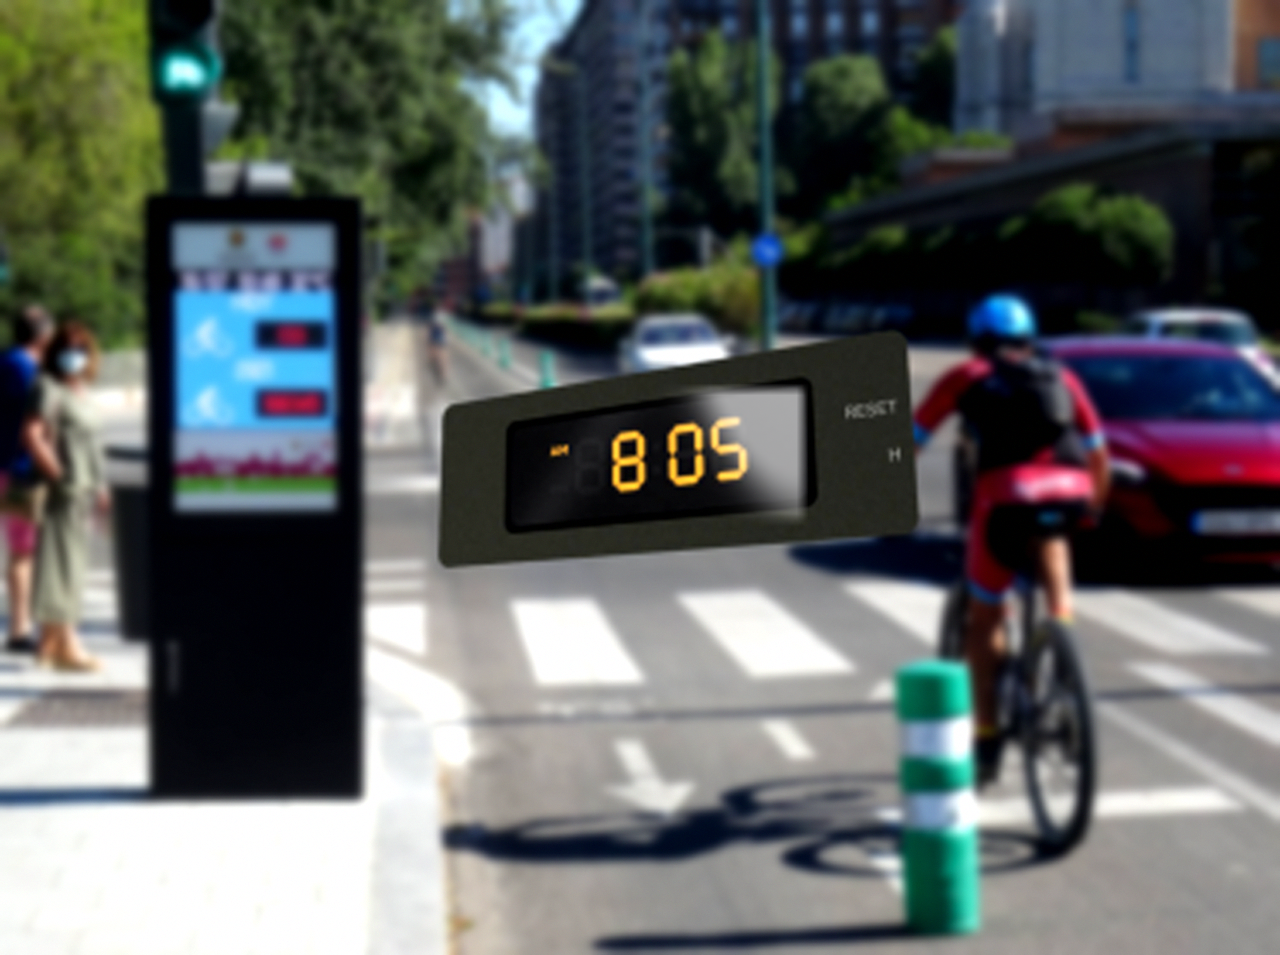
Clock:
8 h 05 min
